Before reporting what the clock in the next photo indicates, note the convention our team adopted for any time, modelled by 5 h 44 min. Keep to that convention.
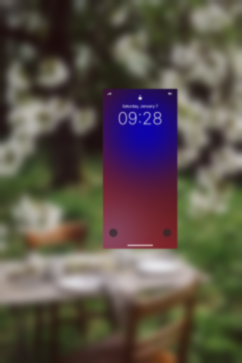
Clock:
9 h 28 min
